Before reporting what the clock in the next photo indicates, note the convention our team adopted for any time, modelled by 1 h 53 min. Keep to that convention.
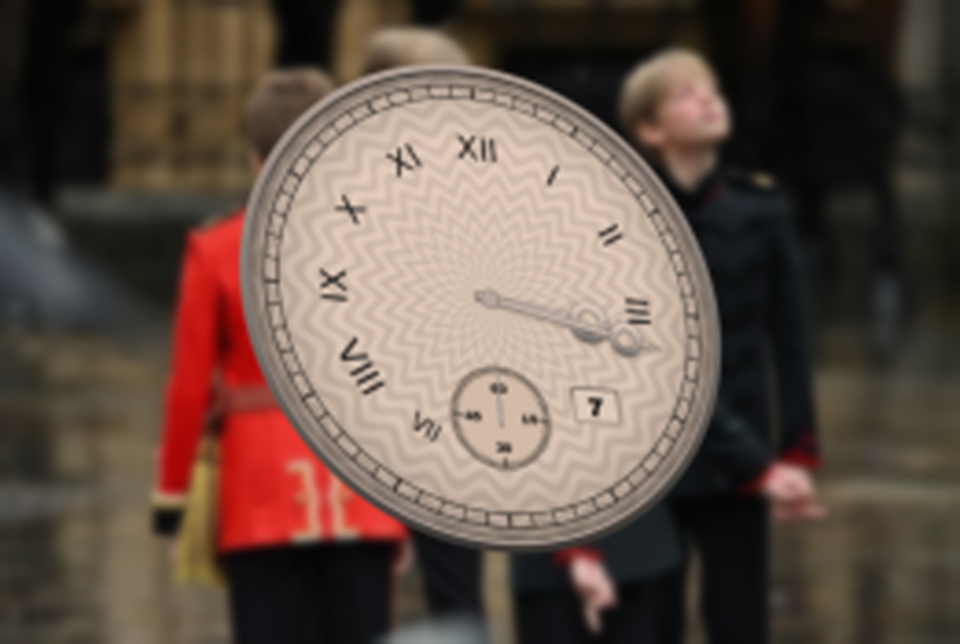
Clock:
3 h 17 min
